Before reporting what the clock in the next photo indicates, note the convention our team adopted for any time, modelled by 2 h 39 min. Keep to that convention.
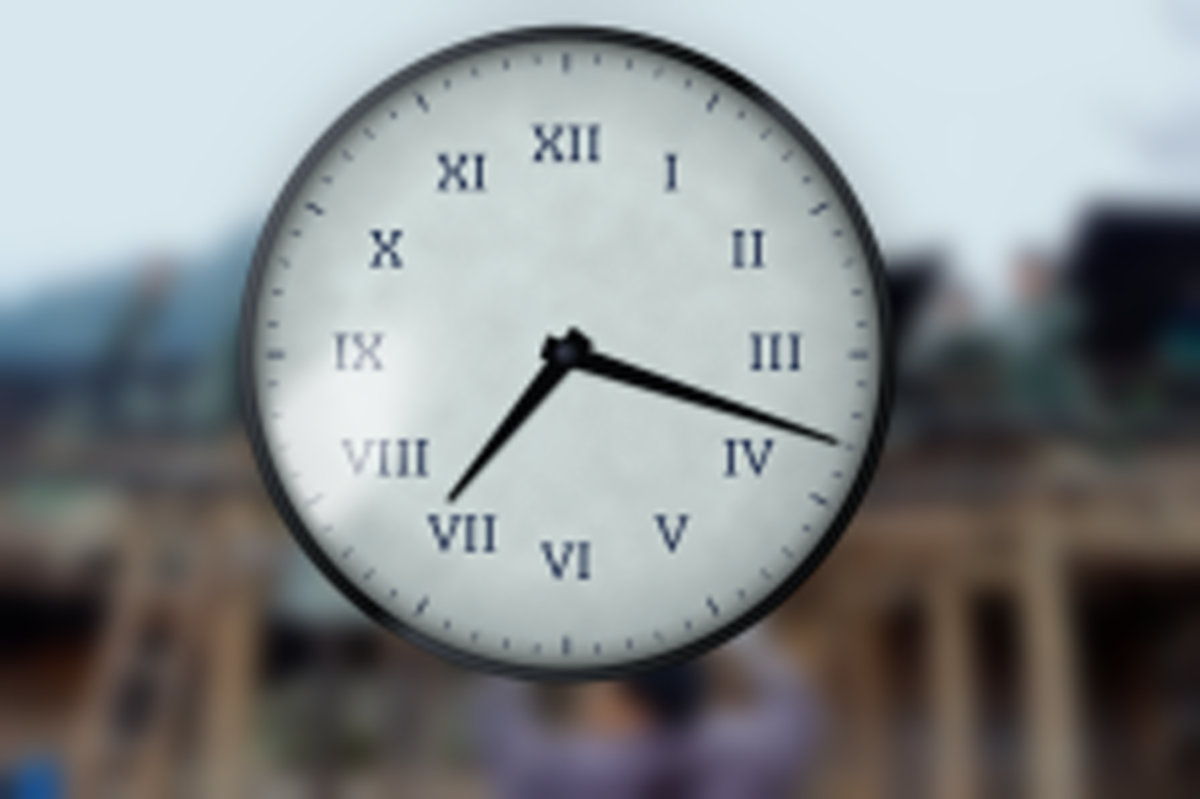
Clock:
7 h 18 min
